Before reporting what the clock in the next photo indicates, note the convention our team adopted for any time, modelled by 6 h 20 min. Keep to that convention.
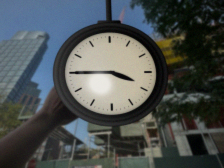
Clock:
3 h 45 min
